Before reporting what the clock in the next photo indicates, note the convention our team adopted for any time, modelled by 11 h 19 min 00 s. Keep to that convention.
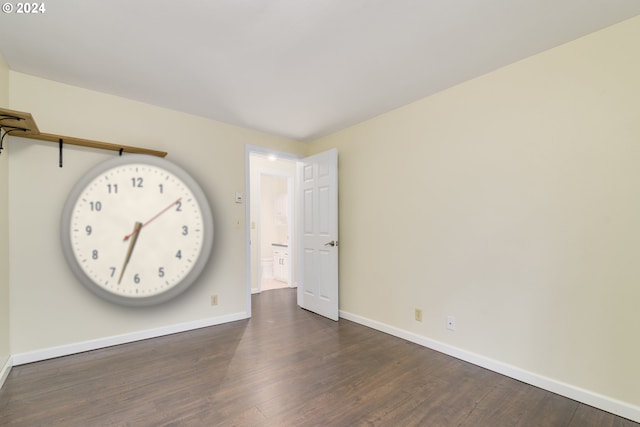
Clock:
6 h 33 min 09 s
